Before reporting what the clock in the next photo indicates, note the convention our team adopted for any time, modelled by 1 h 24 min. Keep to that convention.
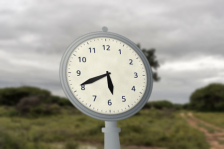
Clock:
5 h 41 min
